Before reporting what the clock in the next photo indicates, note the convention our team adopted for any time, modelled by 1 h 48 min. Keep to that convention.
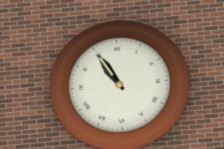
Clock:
10 h 55 min
